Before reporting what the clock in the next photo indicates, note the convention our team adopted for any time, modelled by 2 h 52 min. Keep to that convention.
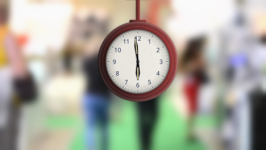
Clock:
5 h 59 min
